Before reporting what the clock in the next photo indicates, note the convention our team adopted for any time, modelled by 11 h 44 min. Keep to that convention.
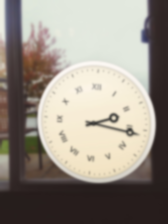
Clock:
2 h 16 min
